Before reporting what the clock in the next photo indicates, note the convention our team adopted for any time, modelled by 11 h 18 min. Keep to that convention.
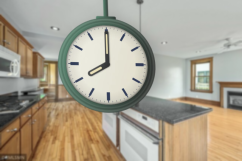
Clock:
8 h 00 min
